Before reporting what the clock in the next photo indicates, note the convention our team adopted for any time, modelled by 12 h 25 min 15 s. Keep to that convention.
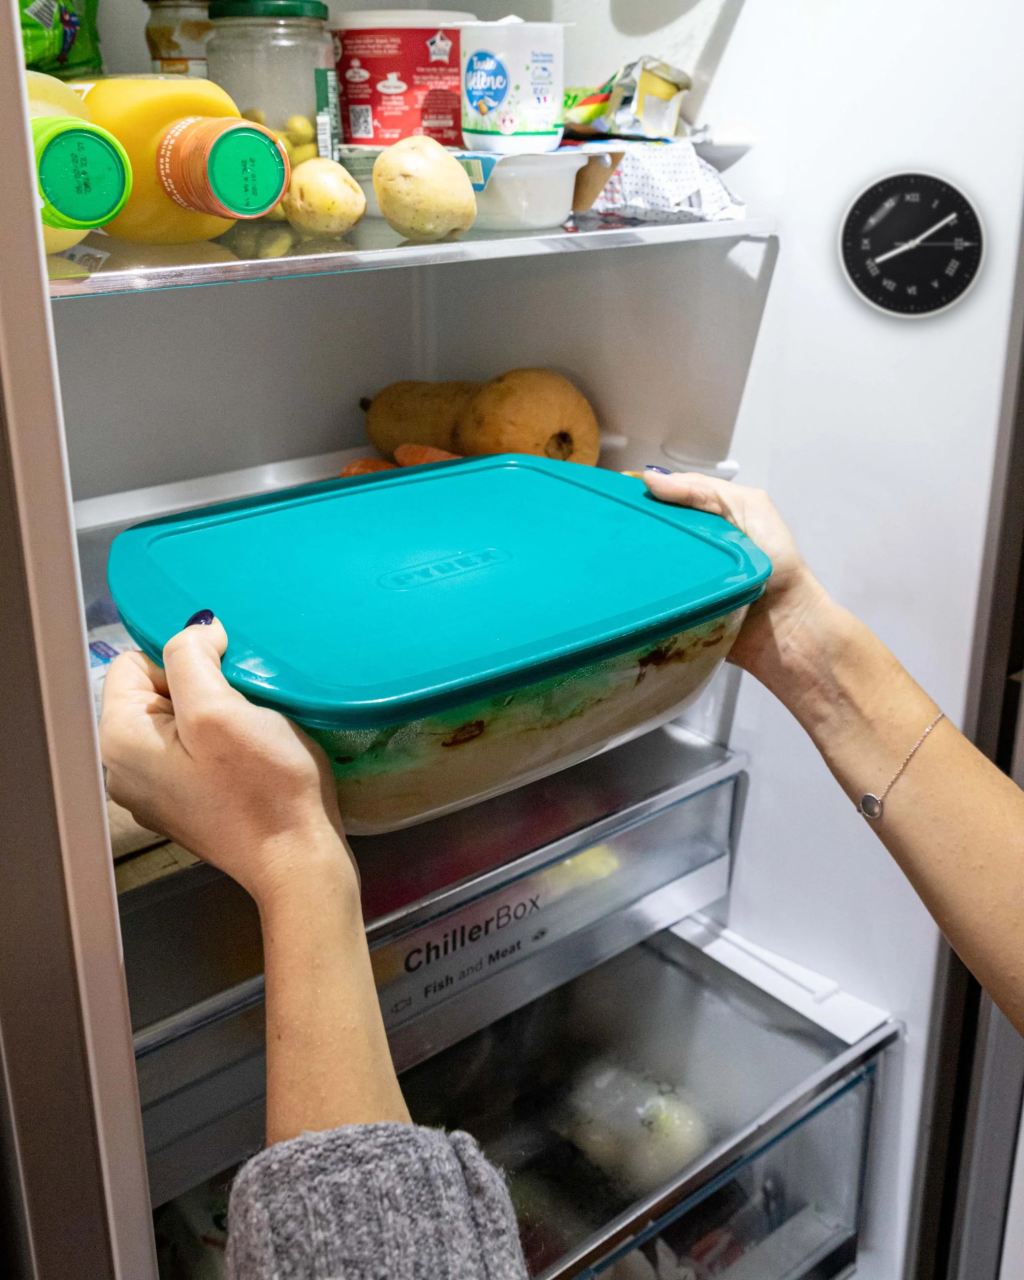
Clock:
8 h 09 min 15 s
